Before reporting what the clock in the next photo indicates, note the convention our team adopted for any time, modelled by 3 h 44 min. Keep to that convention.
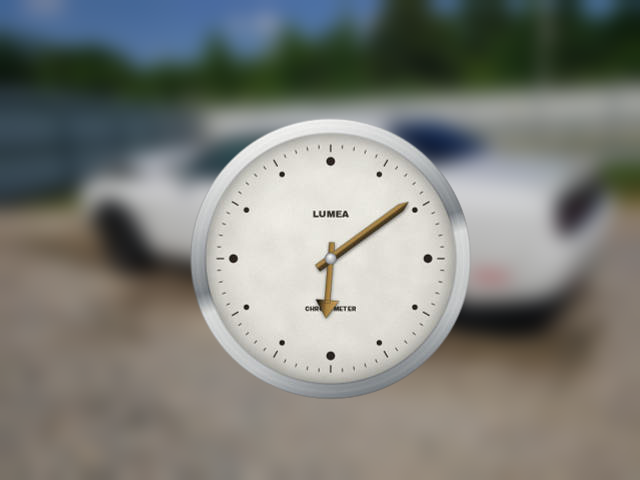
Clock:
6 h 09 min
